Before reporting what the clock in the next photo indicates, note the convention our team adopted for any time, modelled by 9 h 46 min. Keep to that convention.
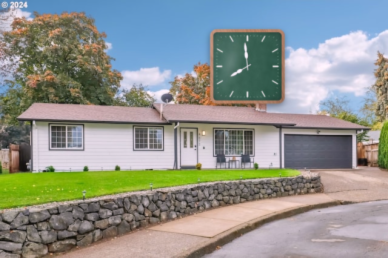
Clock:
7 h 59 min
